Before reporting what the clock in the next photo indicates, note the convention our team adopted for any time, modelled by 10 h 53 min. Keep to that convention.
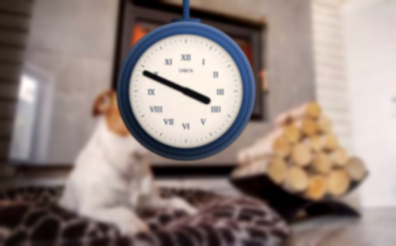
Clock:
3 h 49 min
